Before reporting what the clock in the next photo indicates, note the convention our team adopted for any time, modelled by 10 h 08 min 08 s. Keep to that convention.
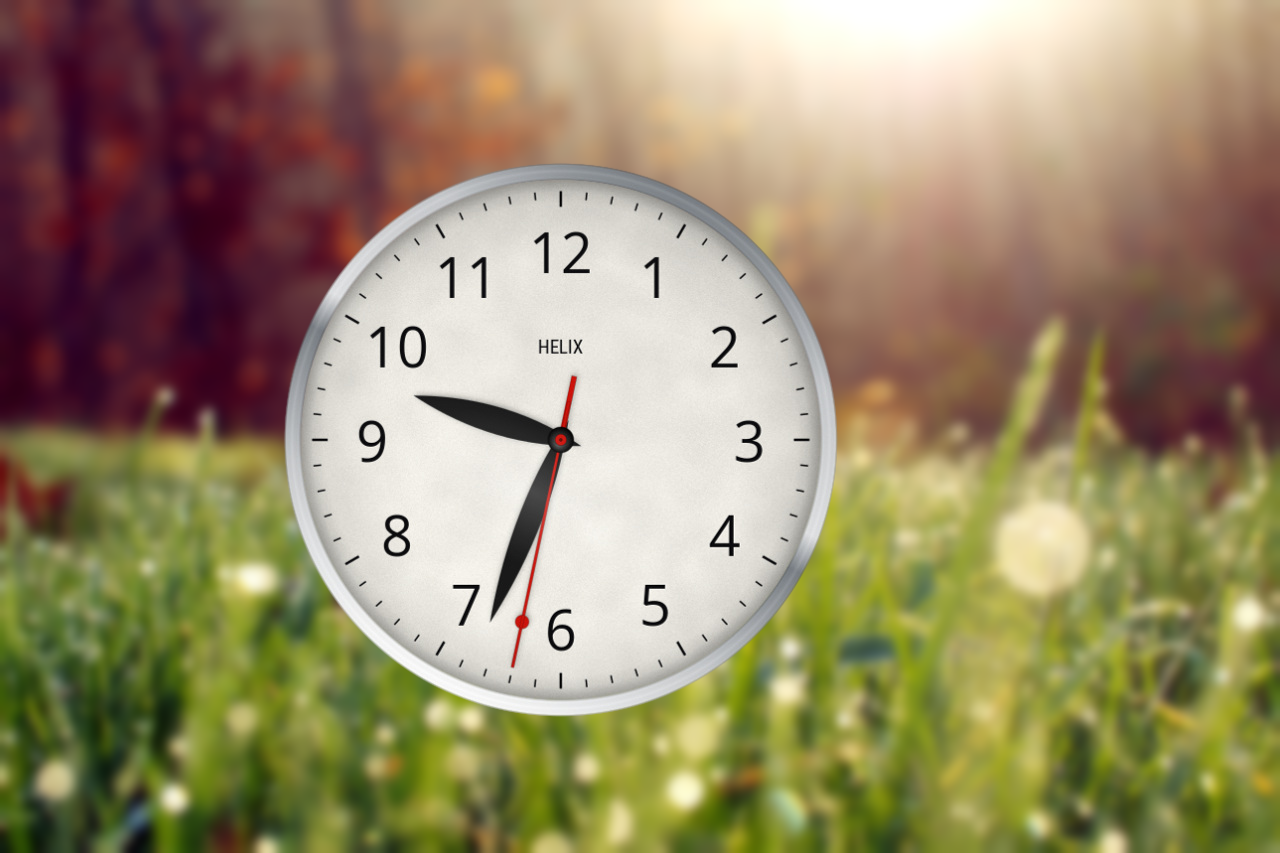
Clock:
9 h 33 min 32 s
